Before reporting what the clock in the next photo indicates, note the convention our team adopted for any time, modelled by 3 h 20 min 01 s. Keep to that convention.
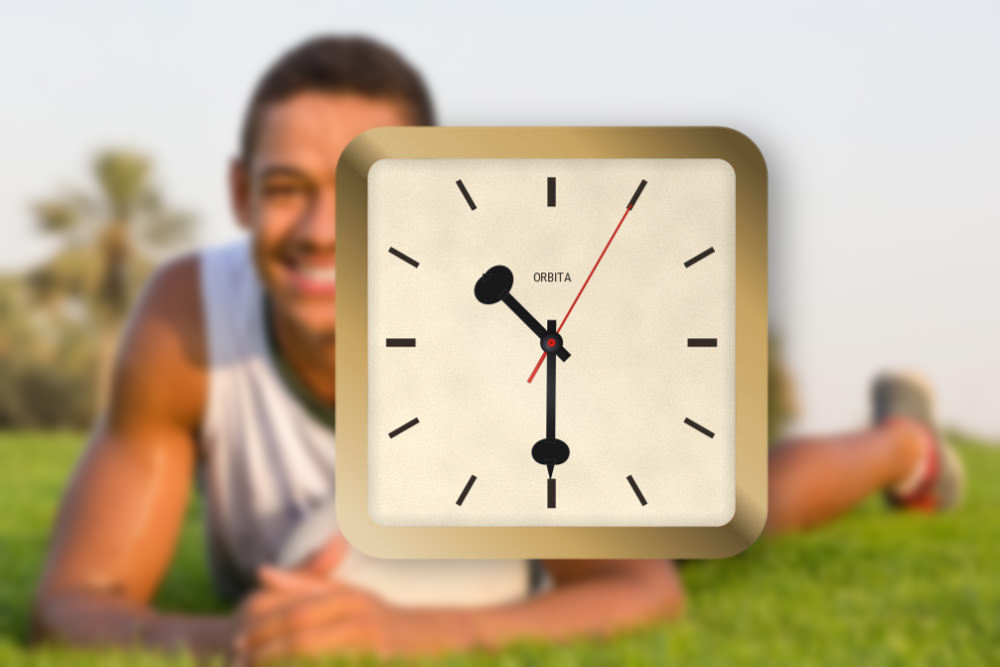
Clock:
10 h 30 min 05 s
